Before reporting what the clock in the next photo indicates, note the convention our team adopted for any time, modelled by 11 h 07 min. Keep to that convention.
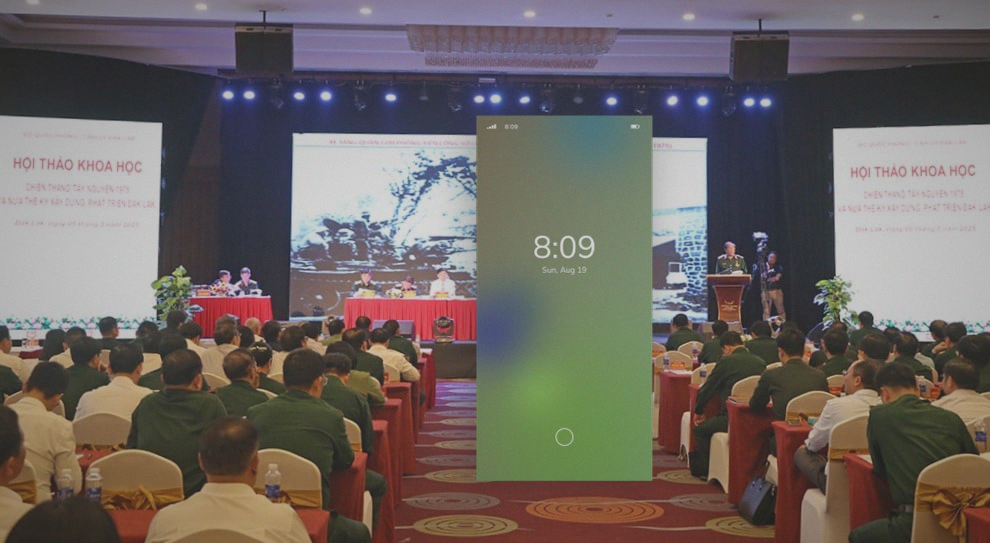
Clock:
8 h 09 min
